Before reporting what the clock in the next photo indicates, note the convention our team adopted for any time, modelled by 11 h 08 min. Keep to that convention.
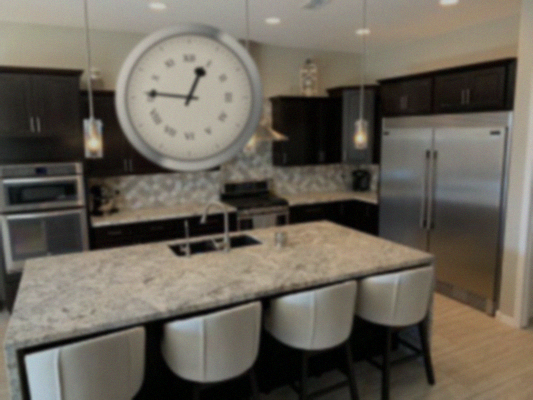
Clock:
12 h 46 min
